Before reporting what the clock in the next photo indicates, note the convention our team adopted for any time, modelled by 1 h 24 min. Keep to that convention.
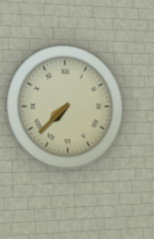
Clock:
7 h 38 min
